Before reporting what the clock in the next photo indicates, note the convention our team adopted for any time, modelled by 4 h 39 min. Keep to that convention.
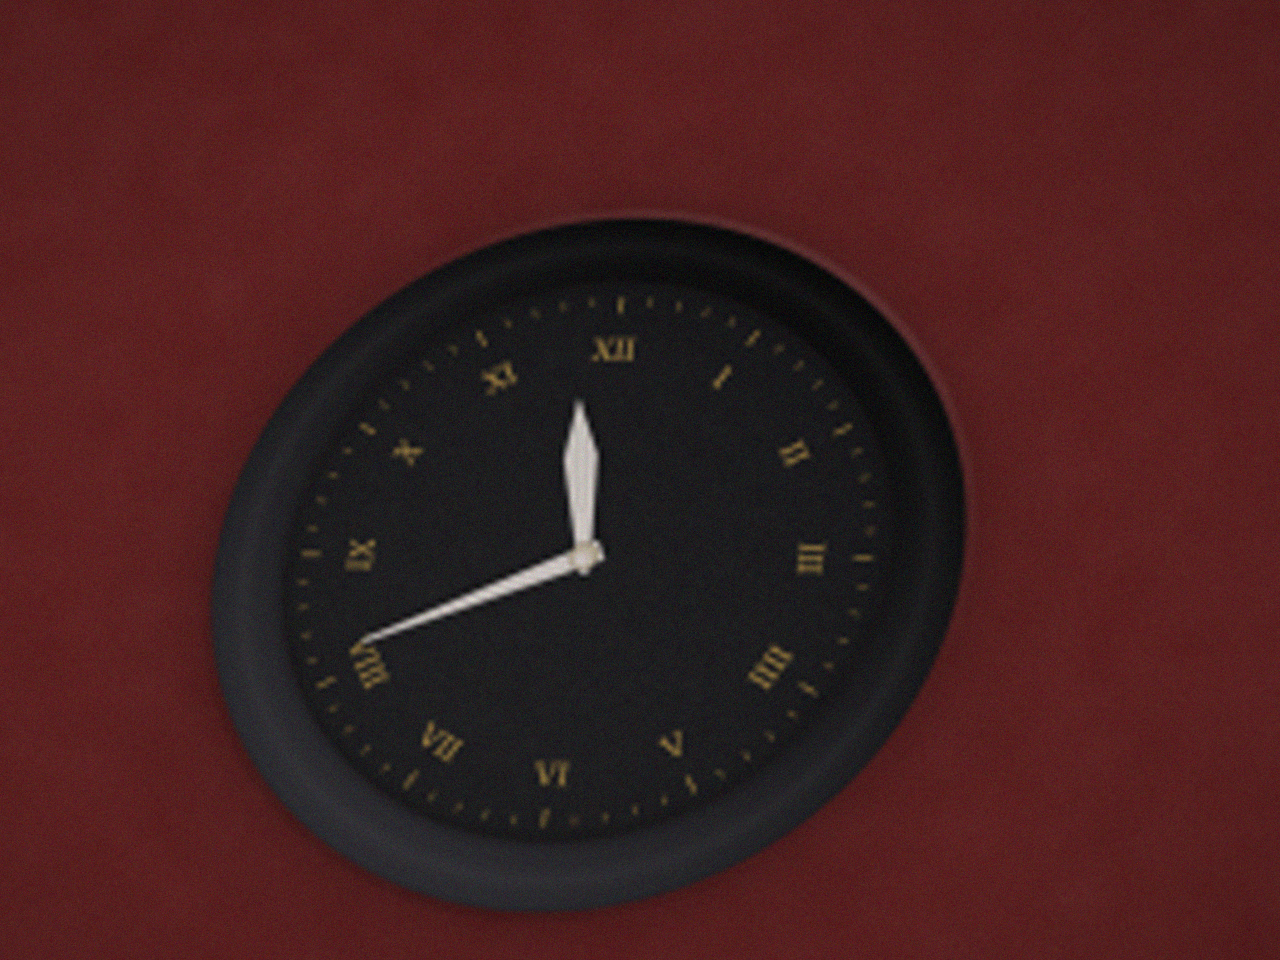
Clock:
11 h 41 min
